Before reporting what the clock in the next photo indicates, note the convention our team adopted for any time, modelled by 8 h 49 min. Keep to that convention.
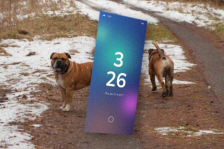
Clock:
3 h 26 min
